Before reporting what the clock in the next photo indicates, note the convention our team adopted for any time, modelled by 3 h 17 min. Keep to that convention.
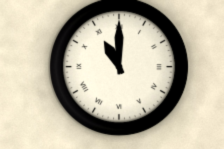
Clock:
11 h 00 min
